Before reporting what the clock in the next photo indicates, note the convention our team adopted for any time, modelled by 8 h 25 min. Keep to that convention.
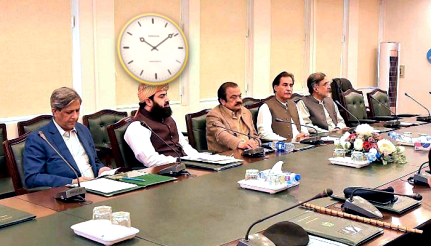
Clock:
10 h 09 min
